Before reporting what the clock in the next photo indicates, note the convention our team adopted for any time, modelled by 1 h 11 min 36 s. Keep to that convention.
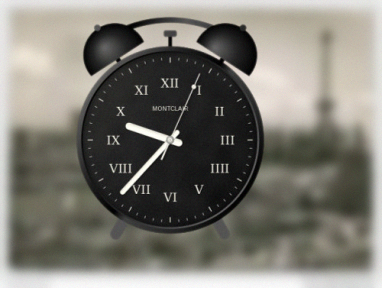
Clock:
9 h 37 min 04 s
